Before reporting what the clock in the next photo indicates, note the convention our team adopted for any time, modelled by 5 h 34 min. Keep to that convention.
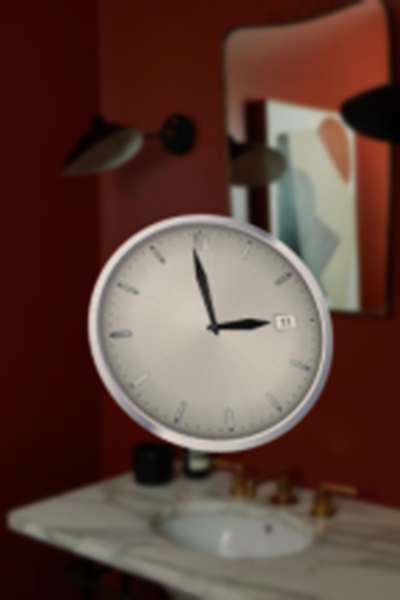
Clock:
2 h 59 min
